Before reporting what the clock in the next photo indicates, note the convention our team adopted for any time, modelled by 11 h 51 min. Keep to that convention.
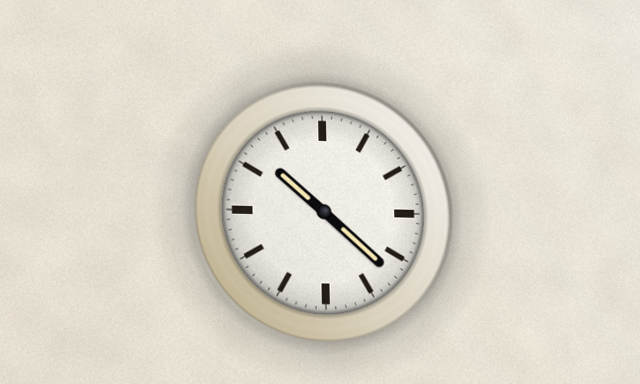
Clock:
10 h 22 min
